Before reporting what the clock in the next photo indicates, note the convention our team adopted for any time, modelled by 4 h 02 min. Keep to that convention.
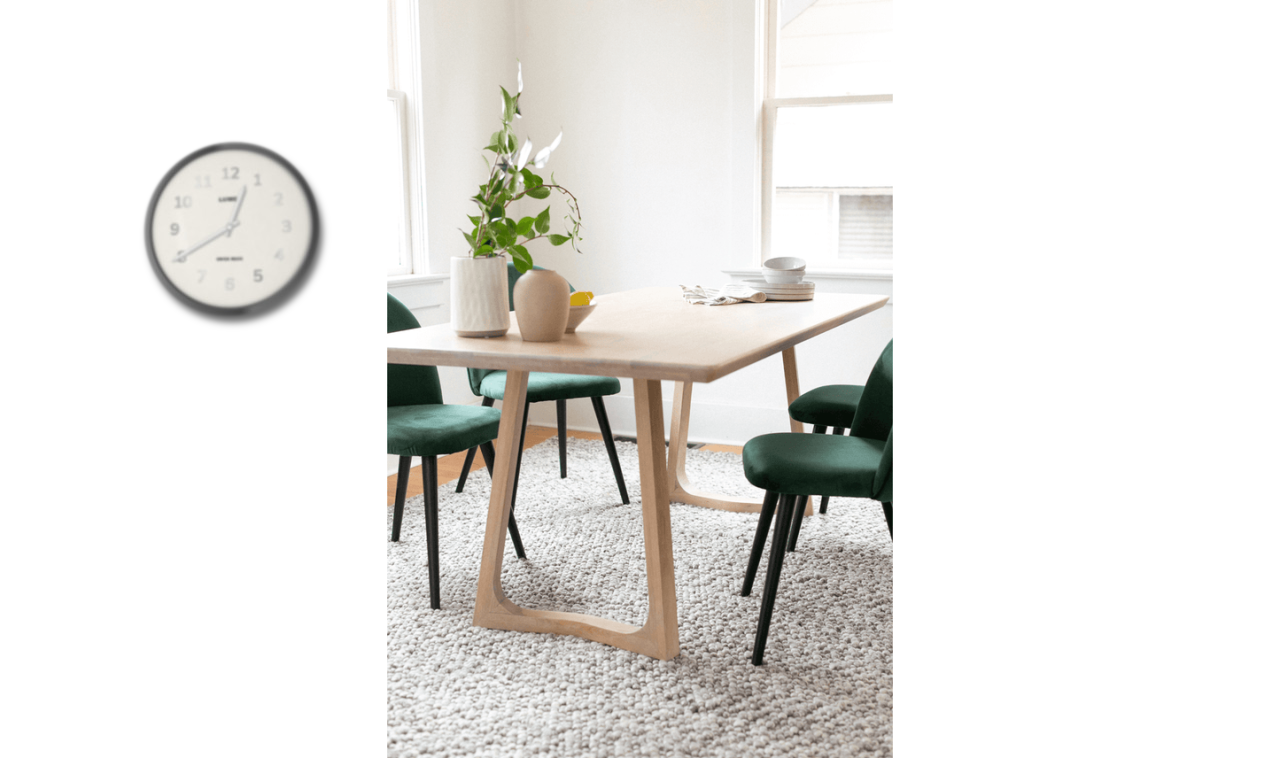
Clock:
12 h 40 min
